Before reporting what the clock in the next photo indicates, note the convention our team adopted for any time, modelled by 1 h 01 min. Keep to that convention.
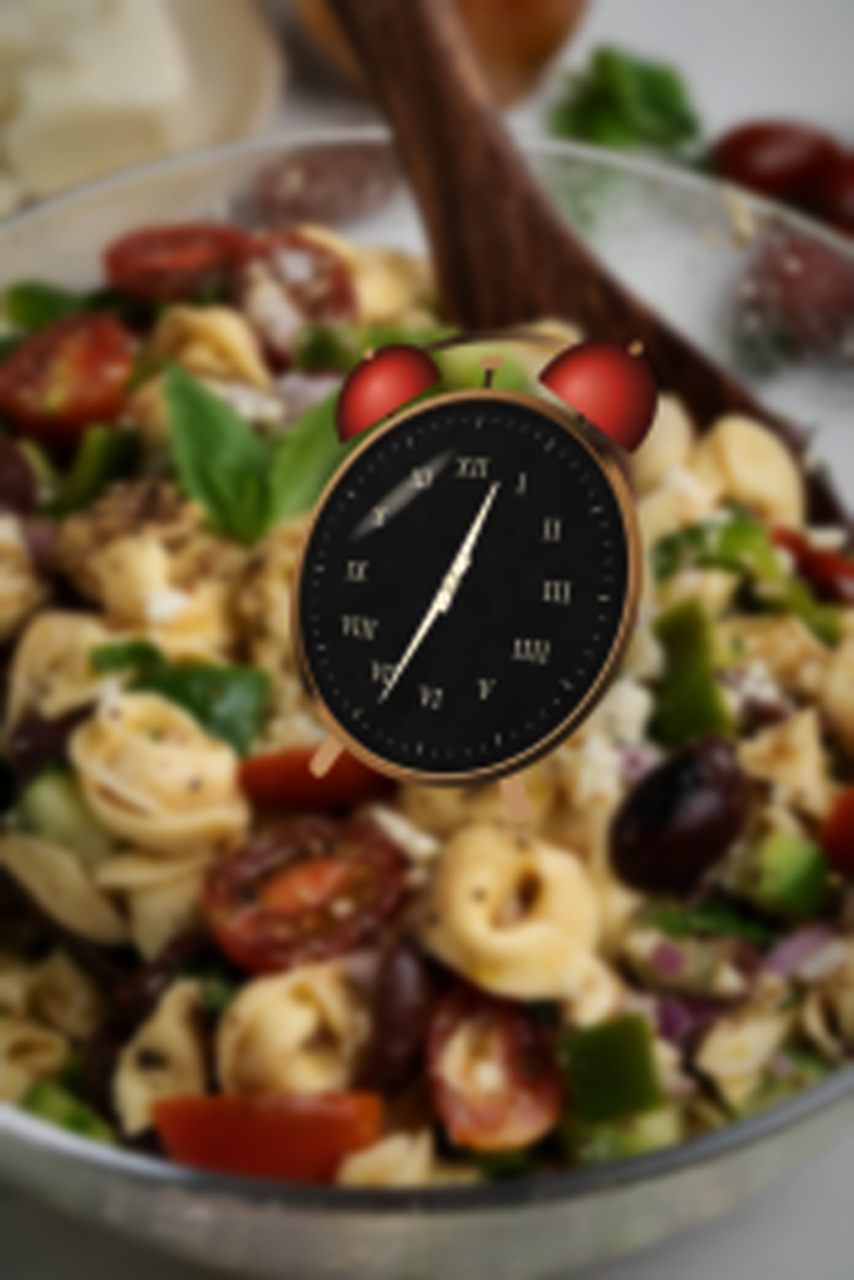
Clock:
12 h 34 min
